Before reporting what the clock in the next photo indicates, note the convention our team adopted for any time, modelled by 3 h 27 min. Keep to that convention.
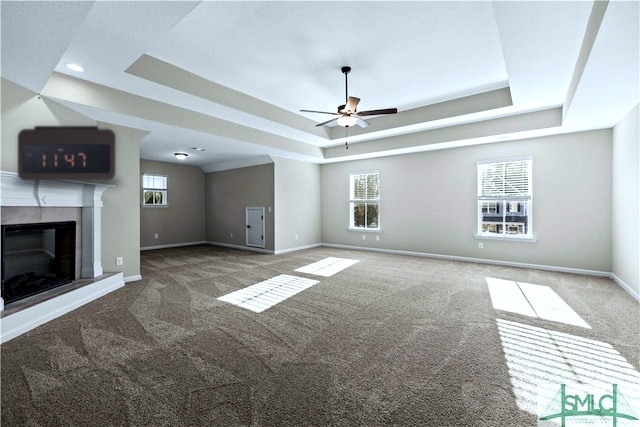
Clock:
11 h 47 min
